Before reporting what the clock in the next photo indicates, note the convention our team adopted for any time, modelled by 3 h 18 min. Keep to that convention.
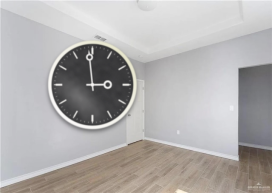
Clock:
2 h 59 min
